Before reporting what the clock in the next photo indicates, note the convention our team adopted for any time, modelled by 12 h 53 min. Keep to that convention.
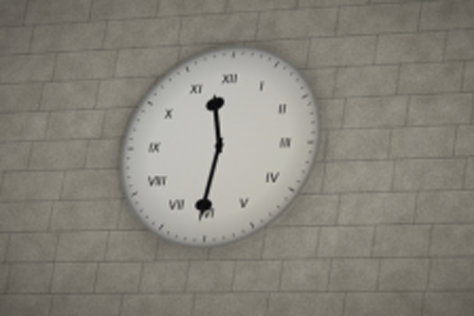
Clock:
11 h 31 min
